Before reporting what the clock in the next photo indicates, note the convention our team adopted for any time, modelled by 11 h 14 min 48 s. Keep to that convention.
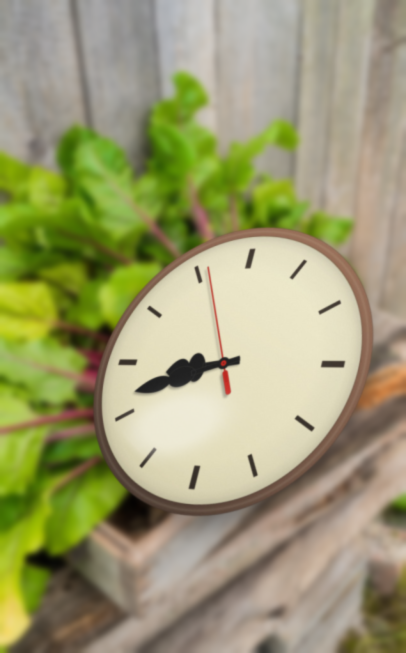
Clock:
8 h 41 min 56 s
